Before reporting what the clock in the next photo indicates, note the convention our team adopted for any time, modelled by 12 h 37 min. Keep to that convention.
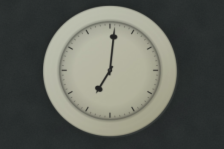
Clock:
7 h 01 min
